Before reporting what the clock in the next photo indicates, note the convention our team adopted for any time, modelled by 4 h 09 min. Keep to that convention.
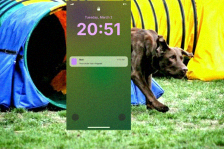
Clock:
20 h 51 min
